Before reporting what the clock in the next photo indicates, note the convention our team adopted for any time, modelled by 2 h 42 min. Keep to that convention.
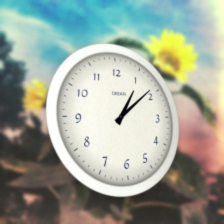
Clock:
1 h 09 min
